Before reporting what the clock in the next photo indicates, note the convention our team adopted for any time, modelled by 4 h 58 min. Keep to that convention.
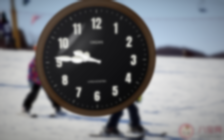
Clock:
9 h 46 min
